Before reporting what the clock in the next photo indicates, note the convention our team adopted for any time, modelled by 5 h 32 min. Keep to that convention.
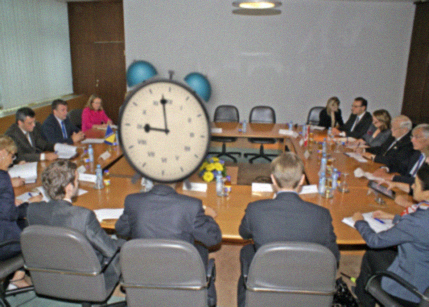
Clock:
8 h 58 min
